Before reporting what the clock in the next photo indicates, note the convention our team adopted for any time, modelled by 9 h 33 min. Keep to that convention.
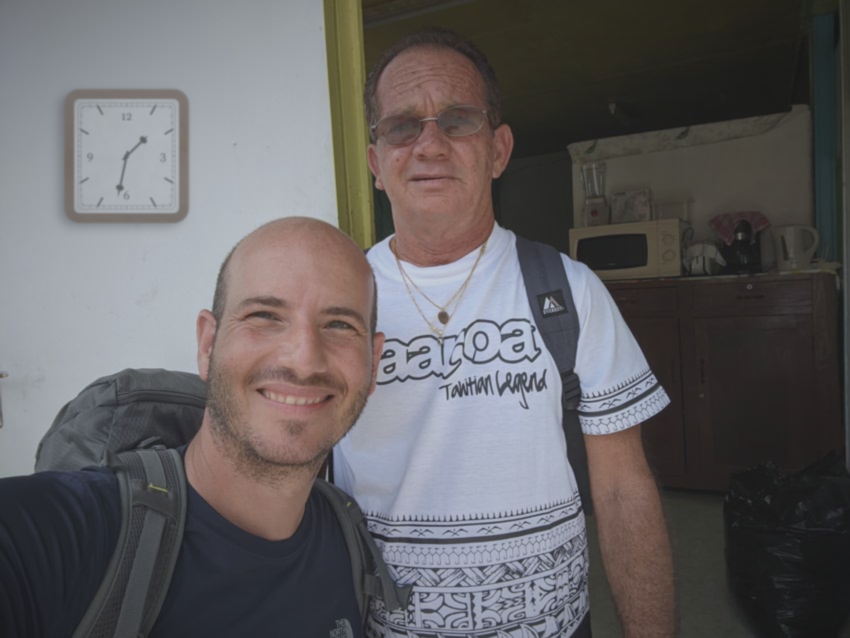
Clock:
1 h 32 min
